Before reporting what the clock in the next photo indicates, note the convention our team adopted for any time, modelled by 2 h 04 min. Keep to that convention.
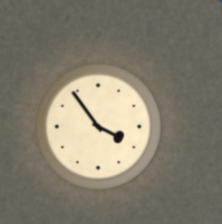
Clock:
3 h 54 min
